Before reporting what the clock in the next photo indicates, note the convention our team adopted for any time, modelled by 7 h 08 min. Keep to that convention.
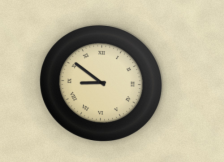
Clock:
8 h 51 min
